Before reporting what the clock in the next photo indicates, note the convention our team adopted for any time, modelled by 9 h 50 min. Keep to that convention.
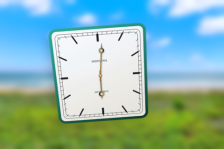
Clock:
6 h 01 min
